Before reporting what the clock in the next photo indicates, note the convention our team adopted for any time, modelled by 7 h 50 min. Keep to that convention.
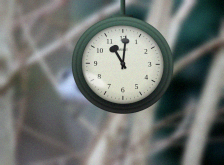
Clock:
11 h 01 min
